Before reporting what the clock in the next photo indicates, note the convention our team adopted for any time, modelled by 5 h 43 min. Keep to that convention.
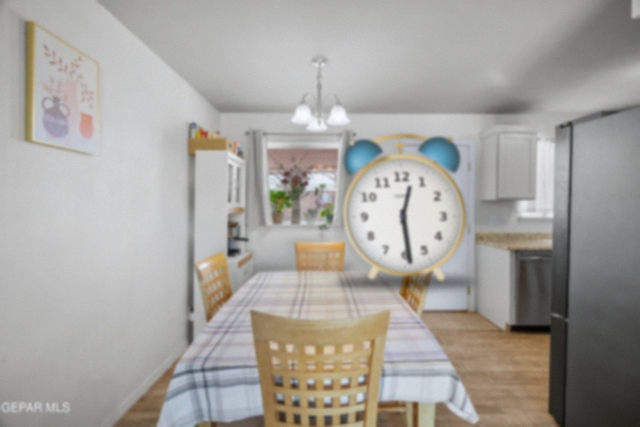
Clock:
12 h 29 min
